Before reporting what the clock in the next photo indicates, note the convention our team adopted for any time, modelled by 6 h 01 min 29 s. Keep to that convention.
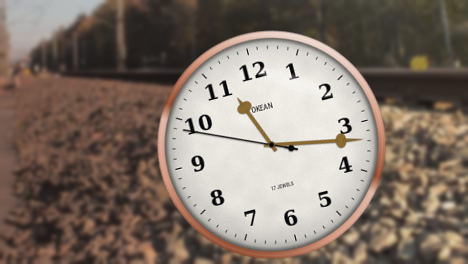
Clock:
11 h 16 min 49 s
